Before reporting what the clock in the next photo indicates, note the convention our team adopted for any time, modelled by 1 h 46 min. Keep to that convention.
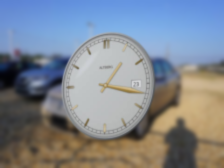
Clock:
1 h 17 min
